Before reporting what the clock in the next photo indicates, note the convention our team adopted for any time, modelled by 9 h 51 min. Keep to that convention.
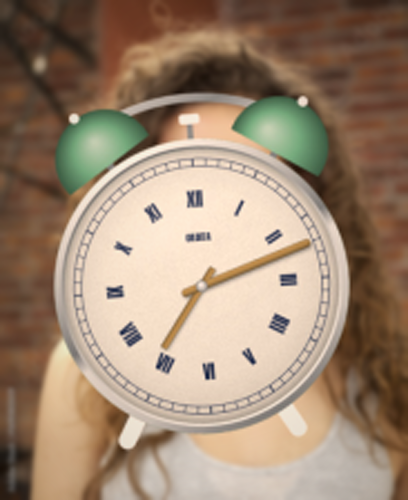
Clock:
7 h 12 min
